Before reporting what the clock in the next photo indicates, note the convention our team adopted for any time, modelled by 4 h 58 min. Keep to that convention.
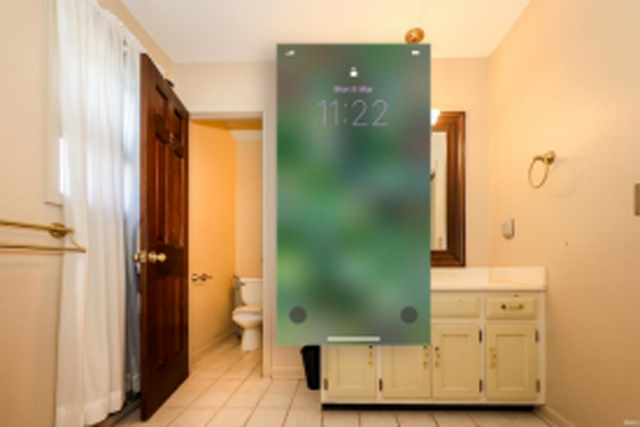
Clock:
11 h 22 min
